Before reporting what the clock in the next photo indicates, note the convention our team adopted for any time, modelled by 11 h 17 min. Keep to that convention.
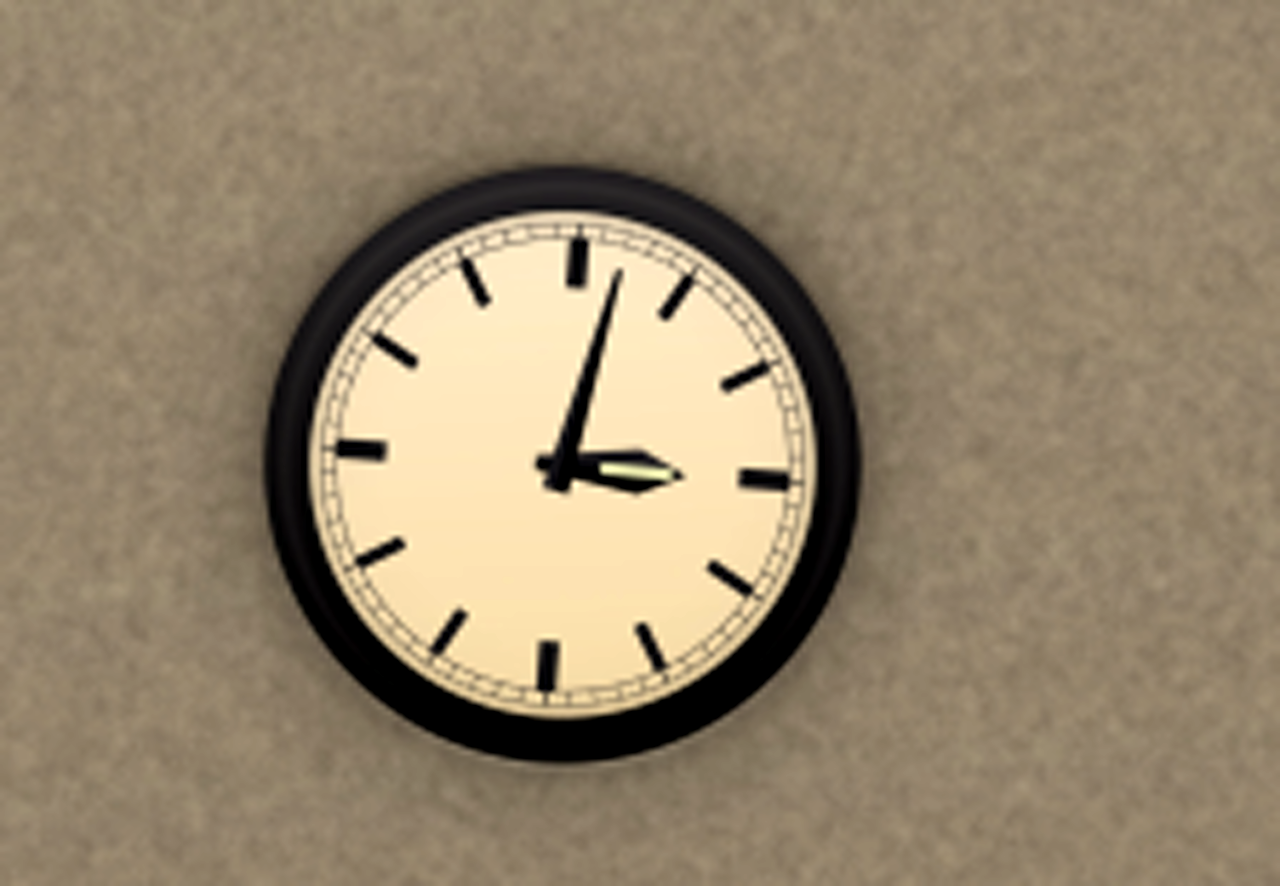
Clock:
3 h 02 min
